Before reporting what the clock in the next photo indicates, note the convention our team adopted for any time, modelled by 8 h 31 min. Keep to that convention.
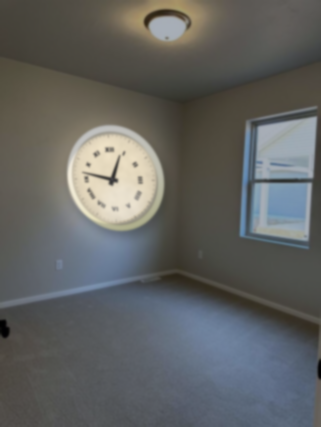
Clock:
12 h 47 min
